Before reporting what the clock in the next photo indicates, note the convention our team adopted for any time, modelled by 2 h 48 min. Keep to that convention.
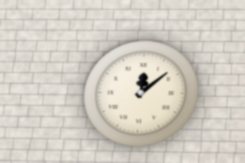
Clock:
12 h 08 min
